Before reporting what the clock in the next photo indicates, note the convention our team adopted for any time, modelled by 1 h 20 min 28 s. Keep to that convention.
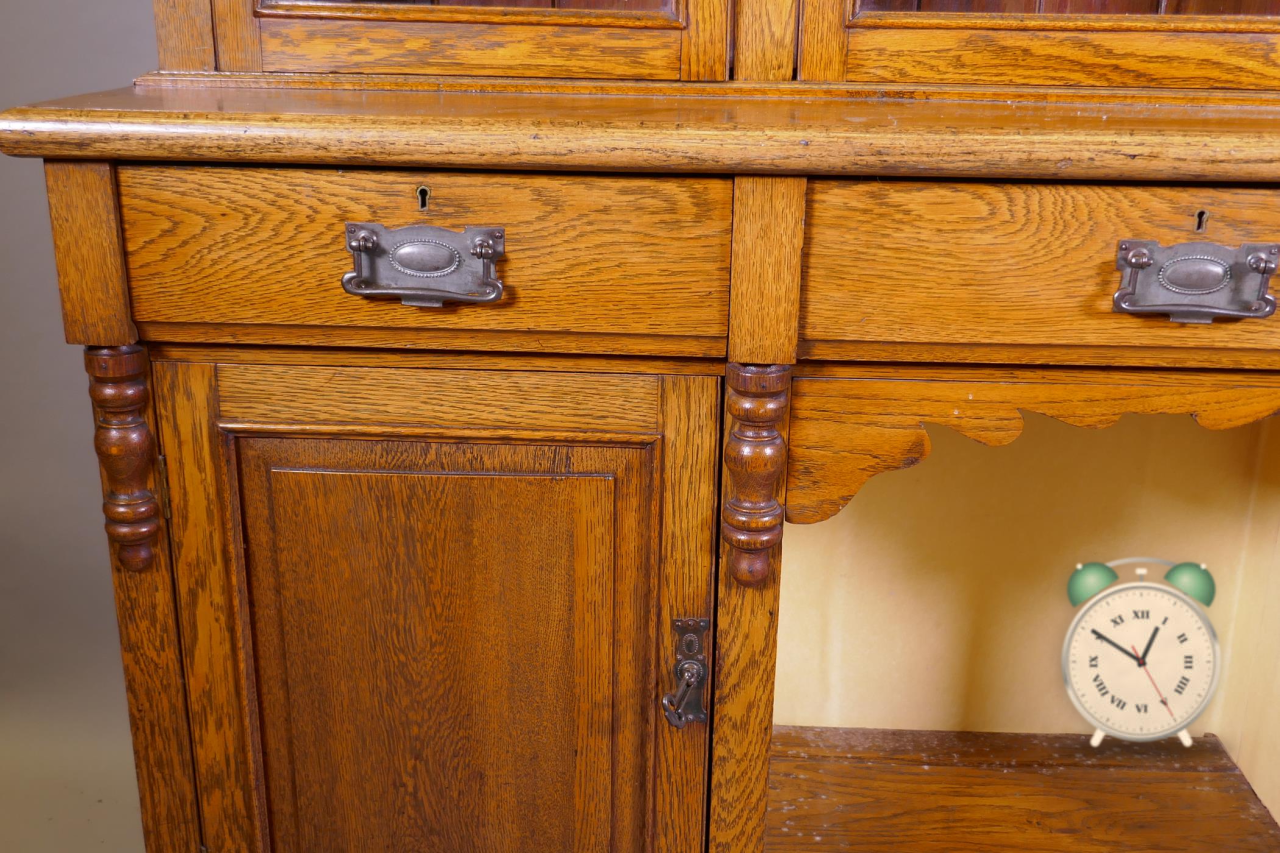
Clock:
12 h 50 min 25 s
